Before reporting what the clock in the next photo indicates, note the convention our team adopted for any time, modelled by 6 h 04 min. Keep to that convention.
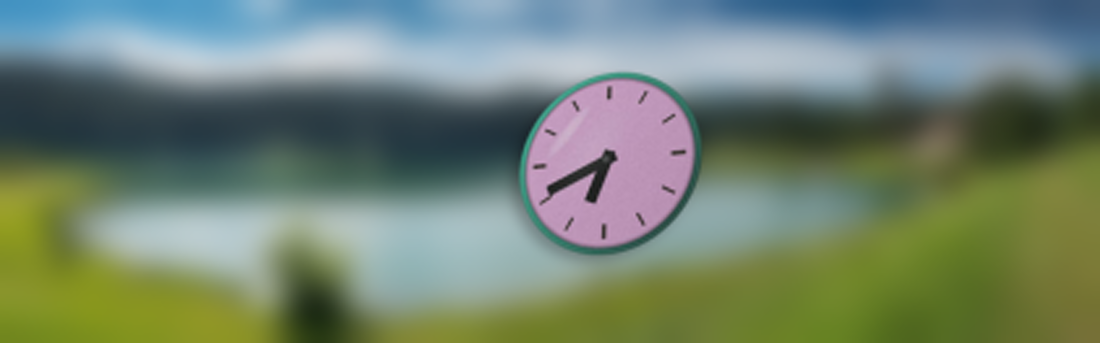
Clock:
6 h 41 min
